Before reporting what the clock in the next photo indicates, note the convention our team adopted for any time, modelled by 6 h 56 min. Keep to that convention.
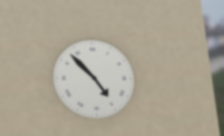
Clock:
4 h 53 min
